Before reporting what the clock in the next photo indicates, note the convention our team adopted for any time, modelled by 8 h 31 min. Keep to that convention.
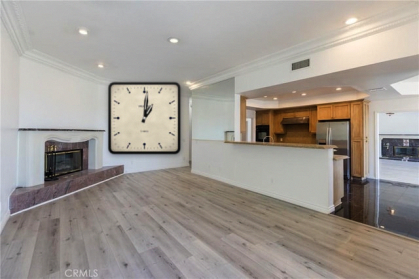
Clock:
1 h 01 min
